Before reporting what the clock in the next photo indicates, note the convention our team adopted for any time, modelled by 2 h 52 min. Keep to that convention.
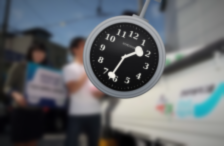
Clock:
1 h 32 min
